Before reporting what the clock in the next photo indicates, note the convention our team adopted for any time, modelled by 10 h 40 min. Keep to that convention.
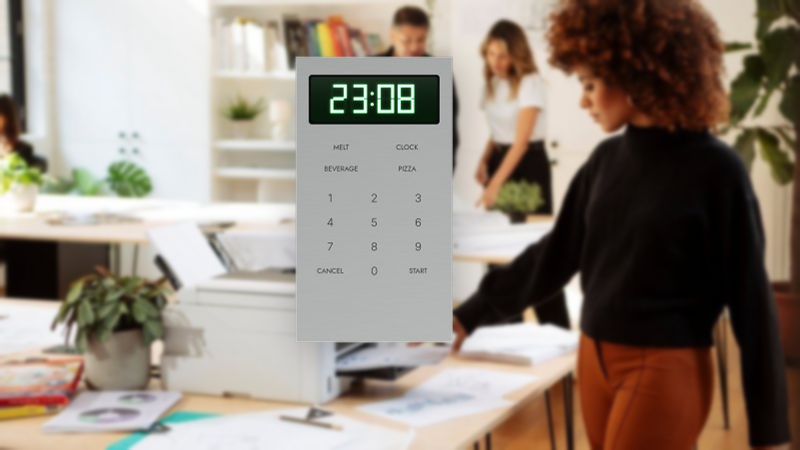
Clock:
23 h 08 min
